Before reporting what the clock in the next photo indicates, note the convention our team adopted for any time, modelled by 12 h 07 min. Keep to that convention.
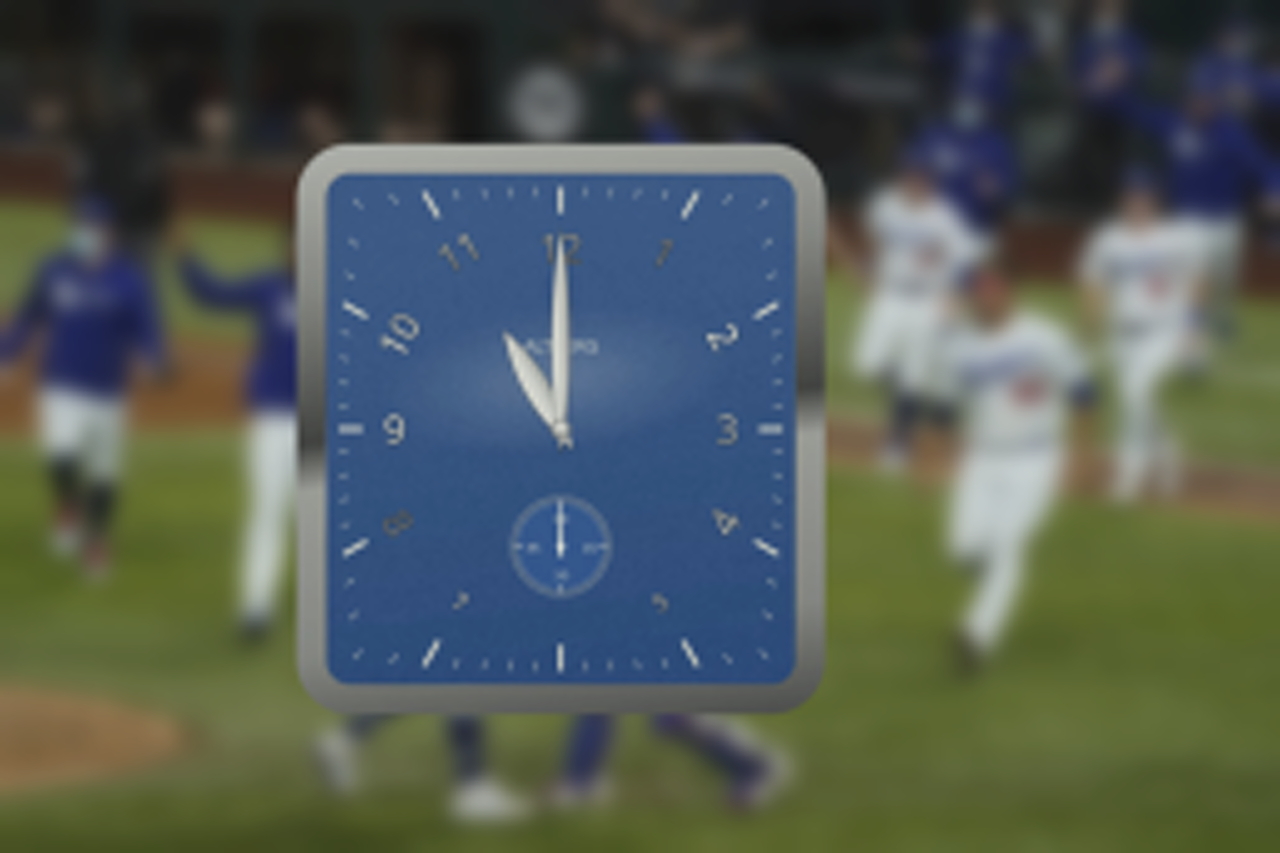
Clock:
11 h 00 min
